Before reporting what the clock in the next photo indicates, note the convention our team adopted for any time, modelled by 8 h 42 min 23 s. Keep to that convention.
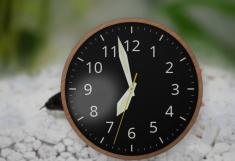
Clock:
6 h 57 min 33 s
